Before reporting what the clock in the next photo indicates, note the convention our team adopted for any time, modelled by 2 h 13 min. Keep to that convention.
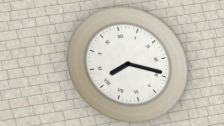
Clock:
8 h 19 min
